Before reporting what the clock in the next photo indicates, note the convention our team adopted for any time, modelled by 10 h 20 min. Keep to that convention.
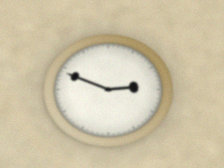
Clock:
2 h 49 min
